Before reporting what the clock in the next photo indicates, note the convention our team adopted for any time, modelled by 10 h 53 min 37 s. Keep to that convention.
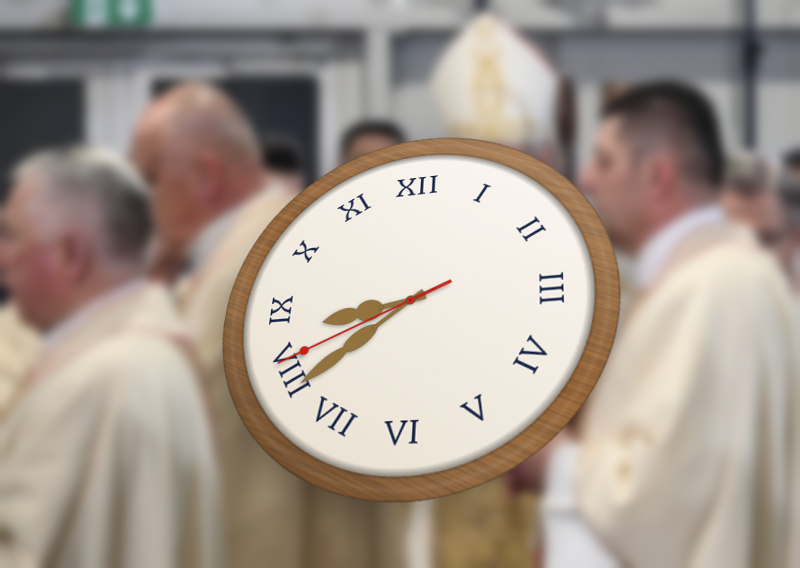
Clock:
8 h 38 min 41 s
